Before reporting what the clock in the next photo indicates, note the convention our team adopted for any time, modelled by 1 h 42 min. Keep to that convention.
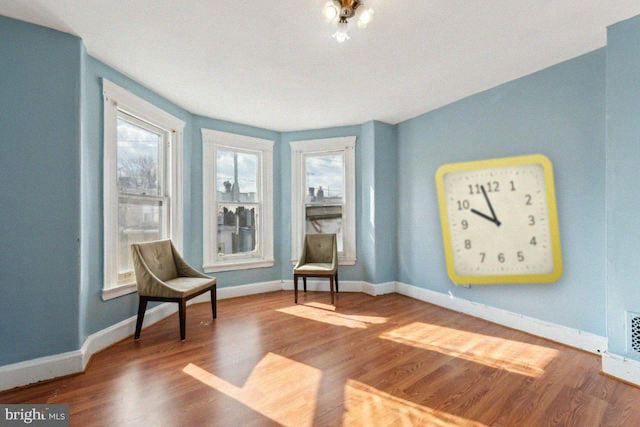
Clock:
9 h 57 min
